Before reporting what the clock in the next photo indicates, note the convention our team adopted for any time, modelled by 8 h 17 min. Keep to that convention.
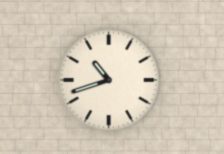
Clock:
10 h 42 min
